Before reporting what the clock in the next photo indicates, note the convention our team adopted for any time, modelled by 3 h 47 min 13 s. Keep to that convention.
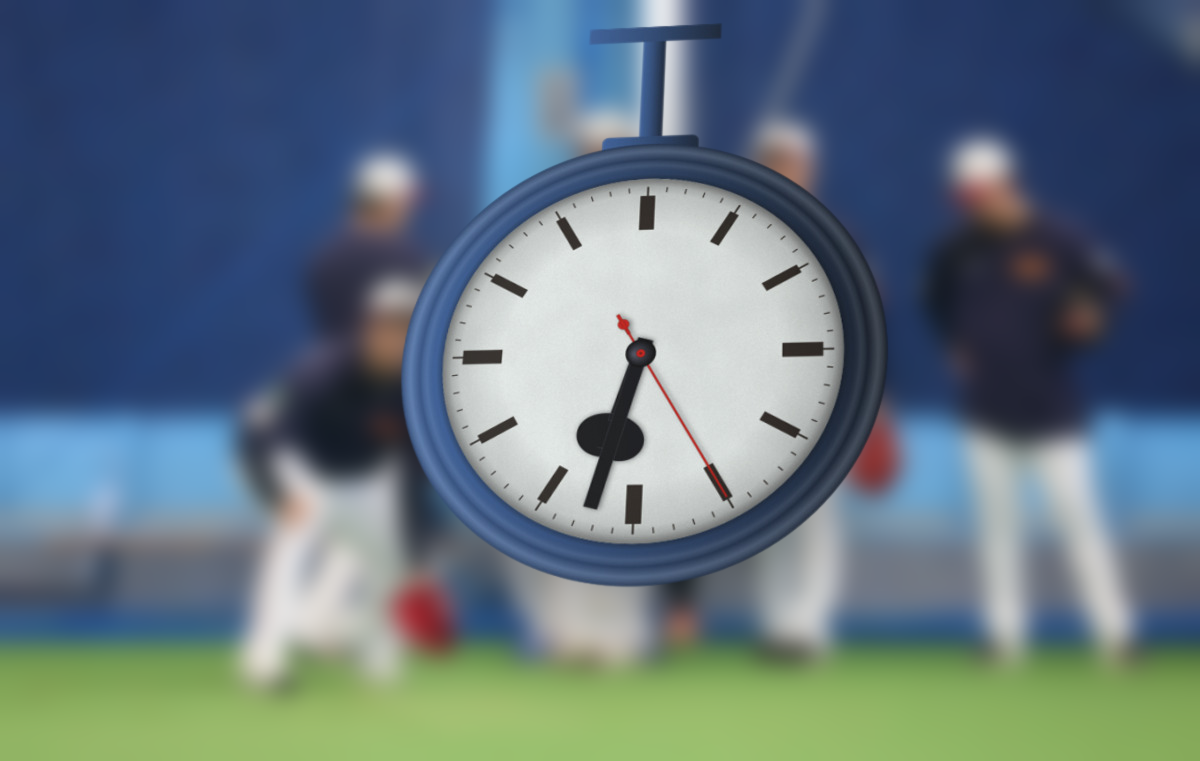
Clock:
6 h 32 min 25 s
